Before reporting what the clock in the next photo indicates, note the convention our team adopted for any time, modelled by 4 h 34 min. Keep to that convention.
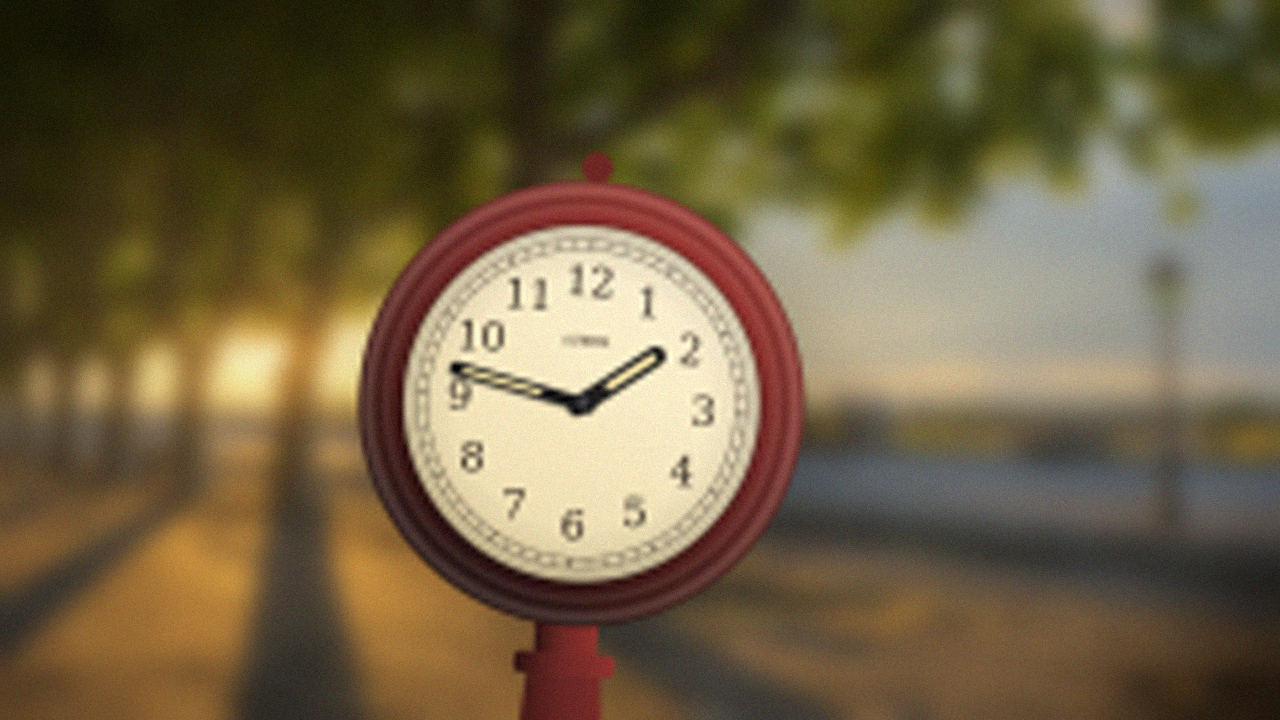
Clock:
1 h 47 min
